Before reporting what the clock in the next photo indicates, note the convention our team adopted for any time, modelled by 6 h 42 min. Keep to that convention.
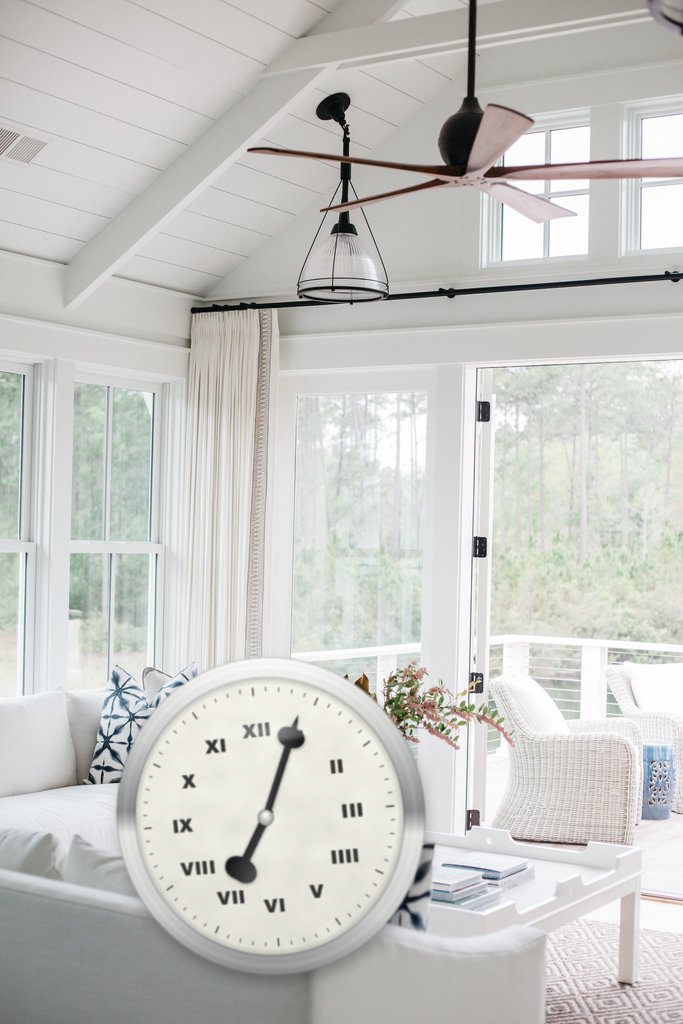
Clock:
7 h 04 min
